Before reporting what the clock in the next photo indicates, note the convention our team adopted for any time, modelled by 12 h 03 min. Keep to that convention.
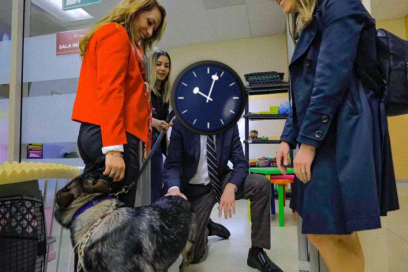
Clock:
10 h 03 min
